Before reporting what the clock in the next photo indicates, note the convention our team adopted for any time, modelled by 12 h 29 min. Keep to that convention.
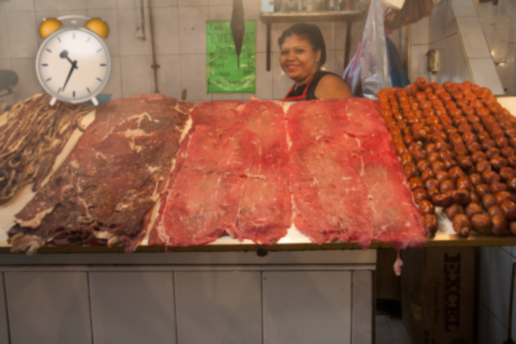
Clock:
10 h 34 min
